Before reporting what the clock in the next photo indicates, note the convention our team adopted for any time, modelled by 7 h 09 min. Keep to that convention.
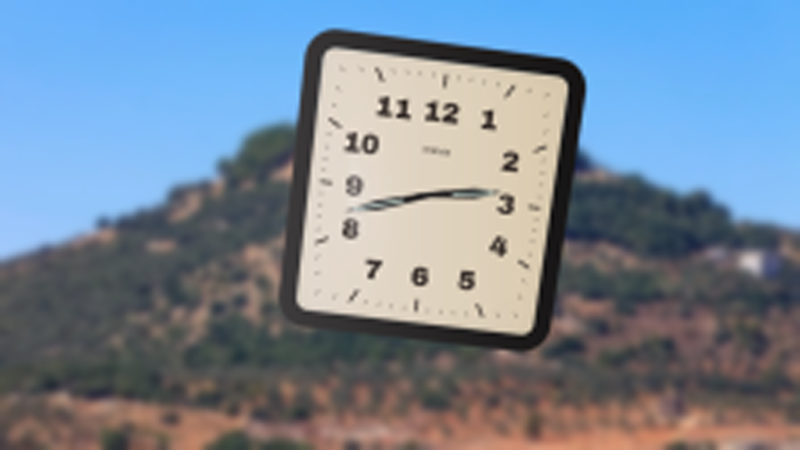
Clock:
2 h 42 min
